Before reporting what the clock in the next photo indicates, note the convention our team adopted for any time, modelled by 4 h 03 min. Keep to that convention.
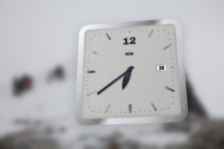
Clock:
6 h 39 min
